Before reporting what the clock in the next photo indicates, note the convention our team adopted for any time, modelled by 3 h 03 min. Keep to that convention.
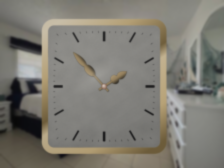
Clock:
1 h 53 min
